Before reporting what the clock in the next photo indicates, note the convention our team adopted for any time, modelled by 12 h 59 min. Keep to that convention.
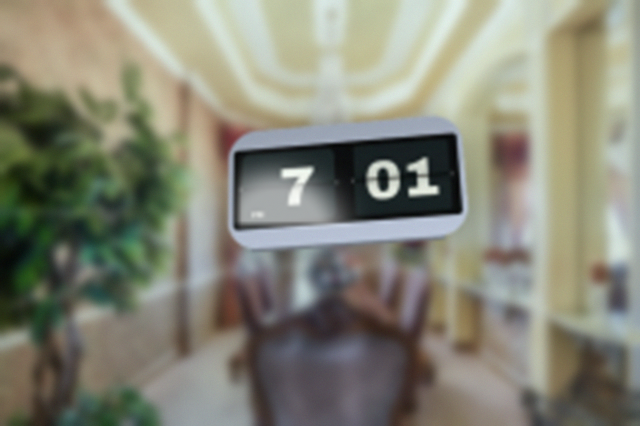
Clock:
7 h 01 min
